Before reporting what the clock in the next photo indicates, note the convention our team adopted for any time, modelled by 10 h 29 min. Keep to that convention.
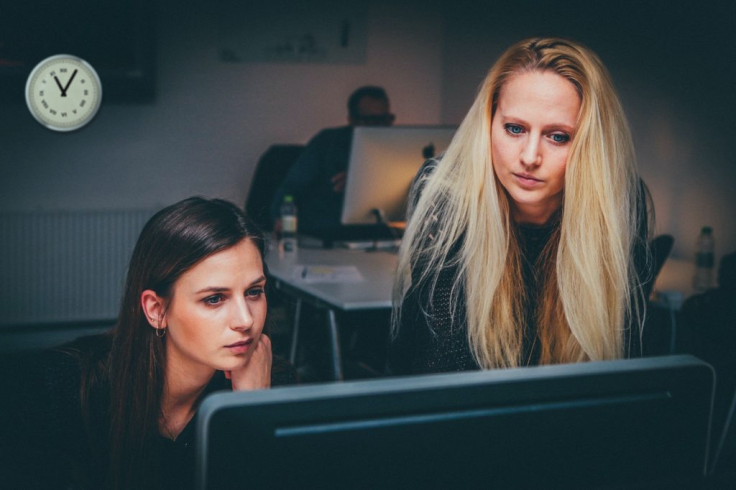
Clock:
11 h 05 min
